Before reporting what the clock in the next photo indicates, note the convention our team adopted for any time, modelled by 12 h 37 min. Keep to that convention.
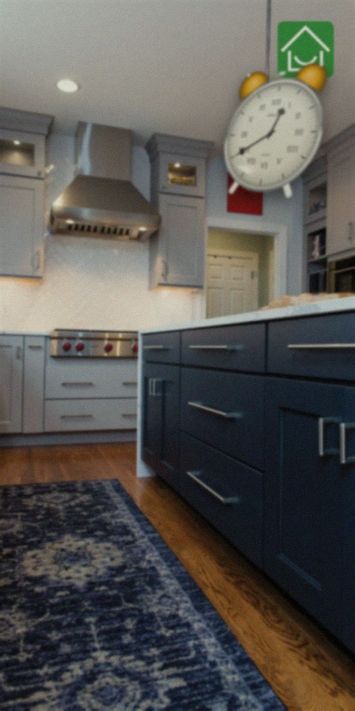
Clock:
12 h 40 min
